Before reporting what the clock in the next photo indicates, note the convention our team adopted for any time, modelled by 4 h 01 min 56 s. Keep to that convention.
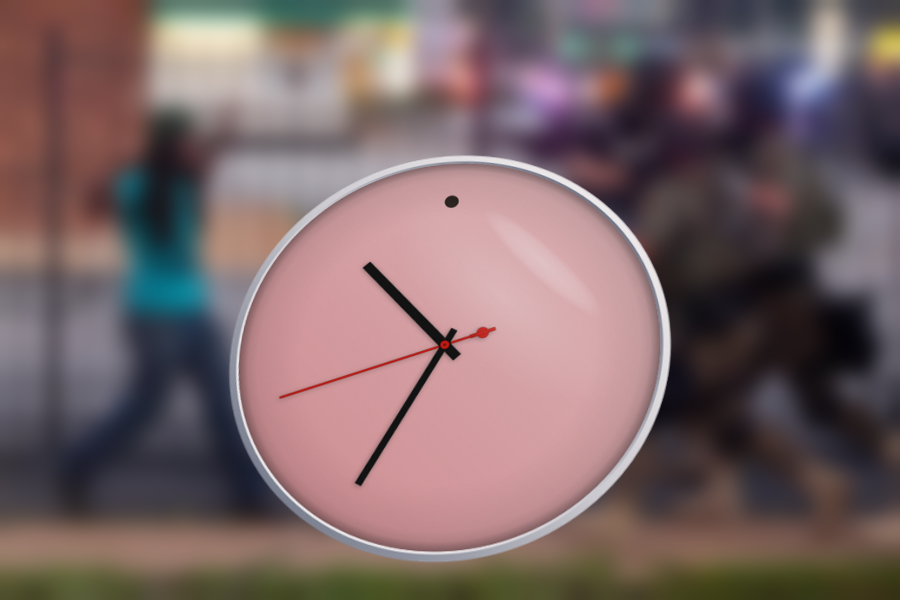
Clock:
10 h 34 min 42 s
